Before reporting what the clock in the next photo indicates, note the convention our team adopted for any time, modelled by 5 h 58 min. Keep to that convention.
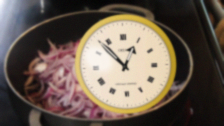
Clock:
12 h 53 min
